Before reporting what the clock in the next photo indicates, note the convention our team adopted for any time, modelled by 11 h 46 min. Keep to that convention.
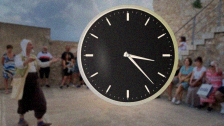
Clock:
3 h 23 min
